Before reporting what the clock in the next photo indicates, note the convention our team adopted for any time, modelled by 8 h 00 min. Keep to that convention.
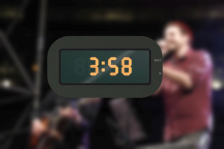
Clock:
3 h 58 min
